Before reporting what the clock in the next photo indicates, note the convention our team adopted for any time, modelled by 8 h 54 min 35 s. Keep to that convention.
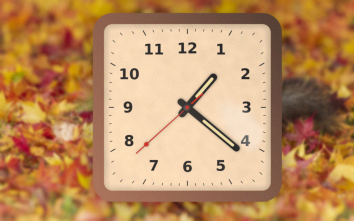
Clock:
1 h 21 min 38 s
